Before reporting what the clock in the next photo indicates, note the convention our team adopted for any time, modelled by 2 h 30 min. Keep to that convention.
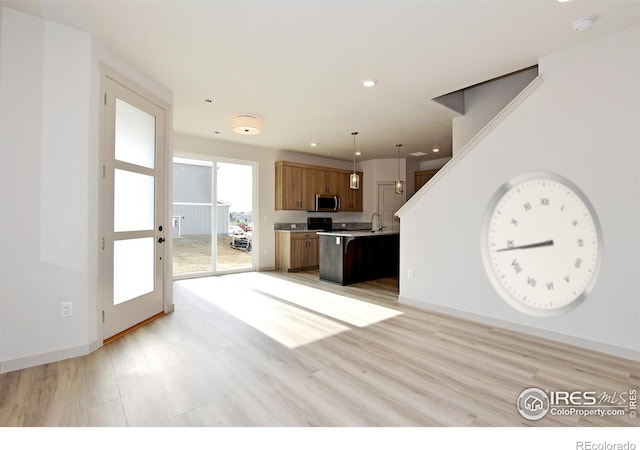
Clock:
8 h 44 min
